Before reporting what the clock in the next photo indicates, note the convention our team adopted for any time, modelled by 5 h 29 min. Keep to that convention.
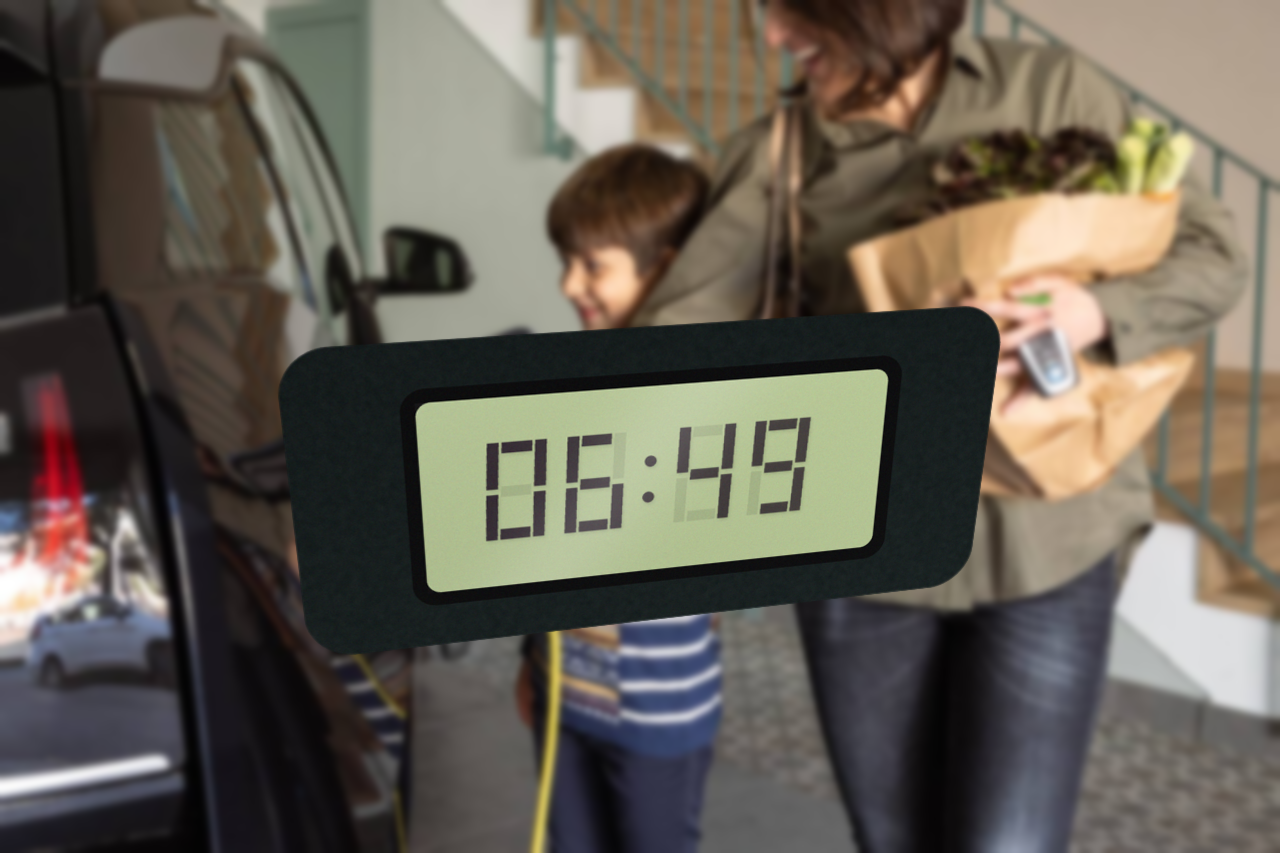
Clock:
6 h 49 min
